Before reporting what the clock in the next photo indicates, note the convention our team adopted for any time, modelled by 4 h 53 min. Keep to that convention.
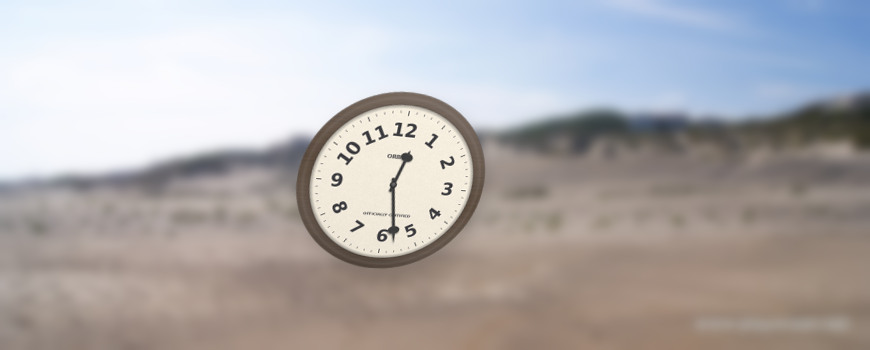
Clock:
12 h 28 min
